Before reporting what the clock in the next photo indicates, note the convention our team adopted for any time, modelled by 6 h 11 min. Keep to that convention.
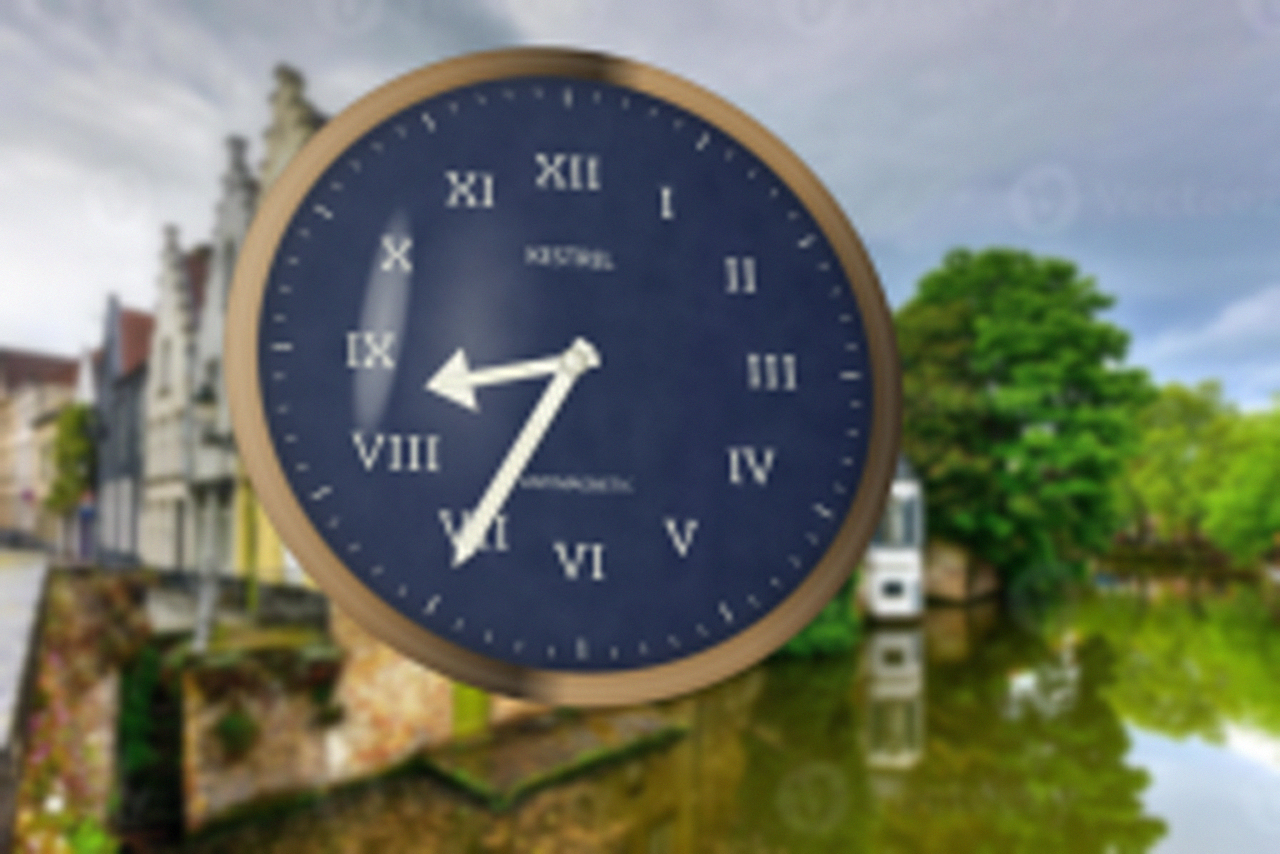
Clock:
8 h 35 min
